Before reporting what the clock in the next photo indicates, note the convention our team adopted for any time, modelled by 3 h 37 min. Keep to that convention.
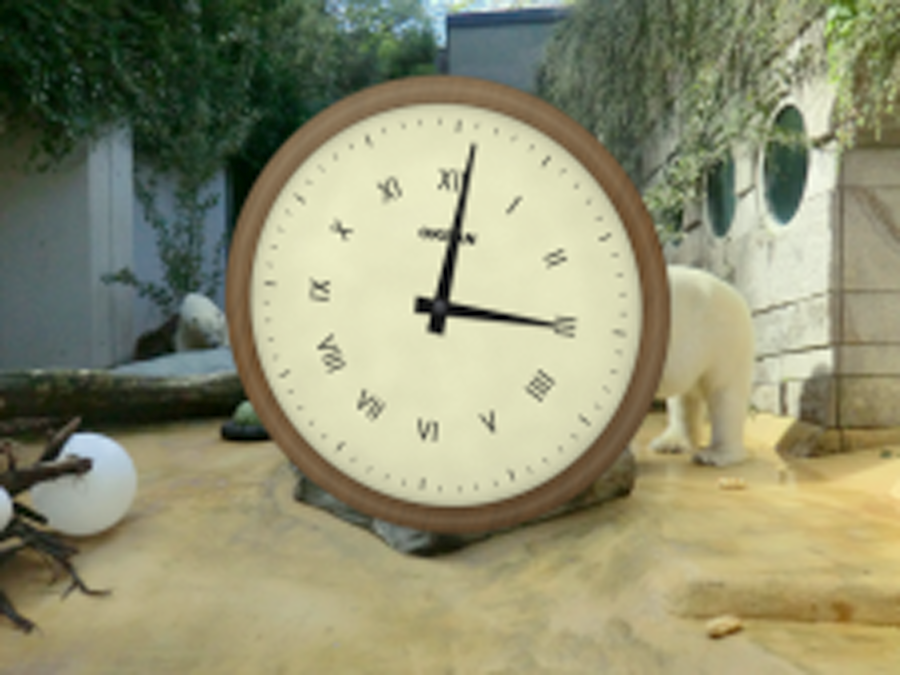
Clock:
3 h 01 min
